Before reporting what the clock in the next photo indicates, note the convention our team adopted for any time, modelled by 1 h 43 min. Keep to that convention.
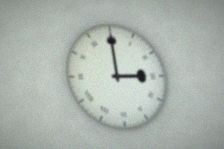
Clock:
3 h 00 min
